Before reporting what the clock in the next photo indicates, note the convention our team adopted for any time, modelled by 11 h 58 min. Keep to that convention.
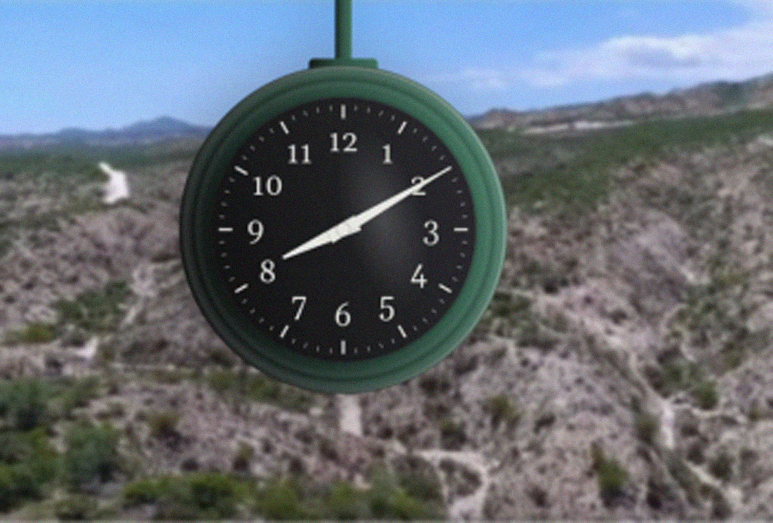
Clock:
8 h 10 min
